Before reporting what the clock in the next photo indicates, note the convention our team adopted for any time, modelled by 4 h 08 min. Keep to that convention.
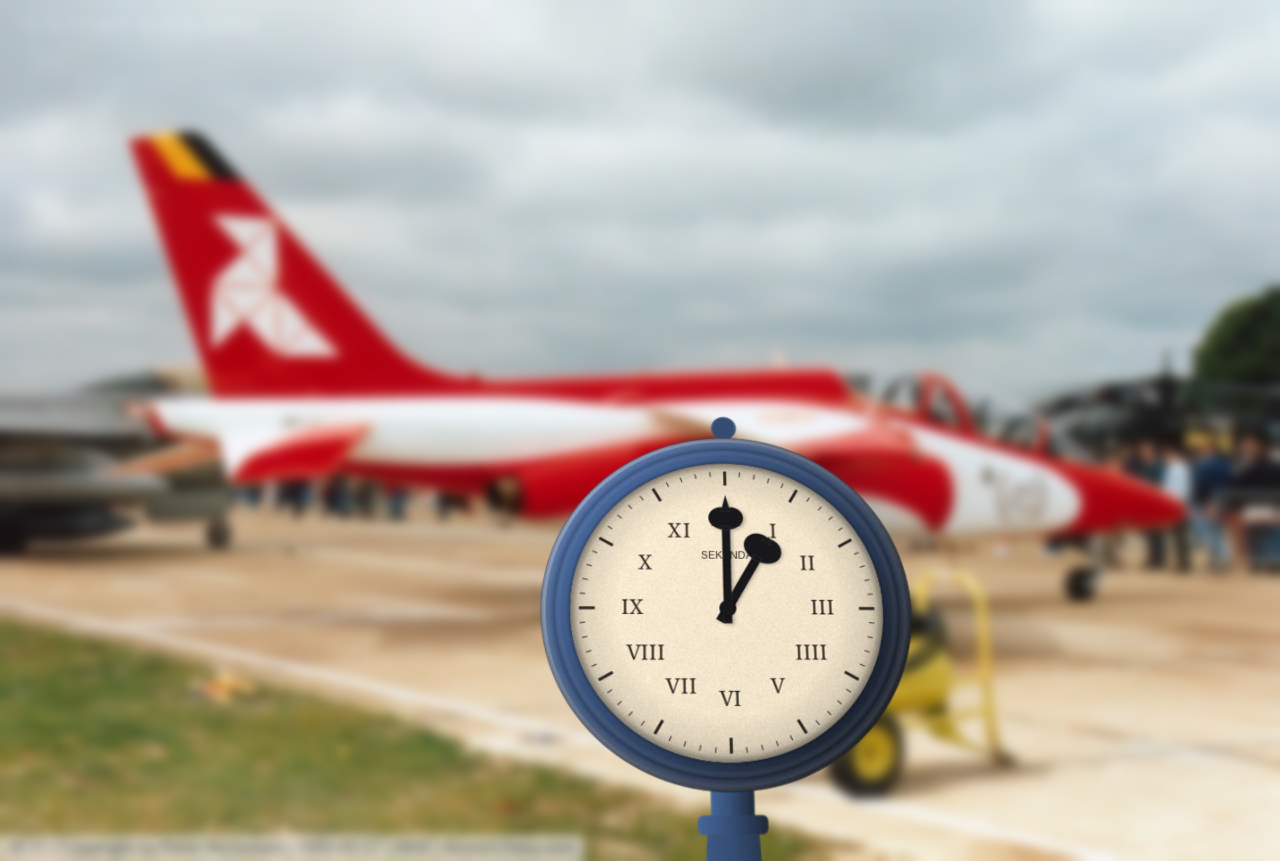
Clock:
1 h 00 min
